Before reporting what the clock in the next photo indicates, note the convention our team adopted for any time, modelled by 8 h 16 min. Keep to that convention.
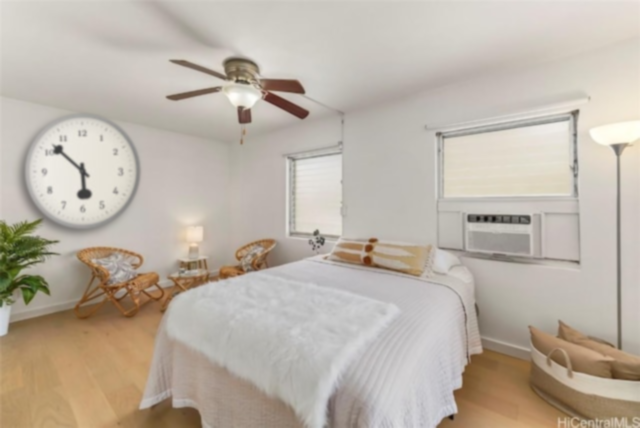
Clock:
5 h 52 min
